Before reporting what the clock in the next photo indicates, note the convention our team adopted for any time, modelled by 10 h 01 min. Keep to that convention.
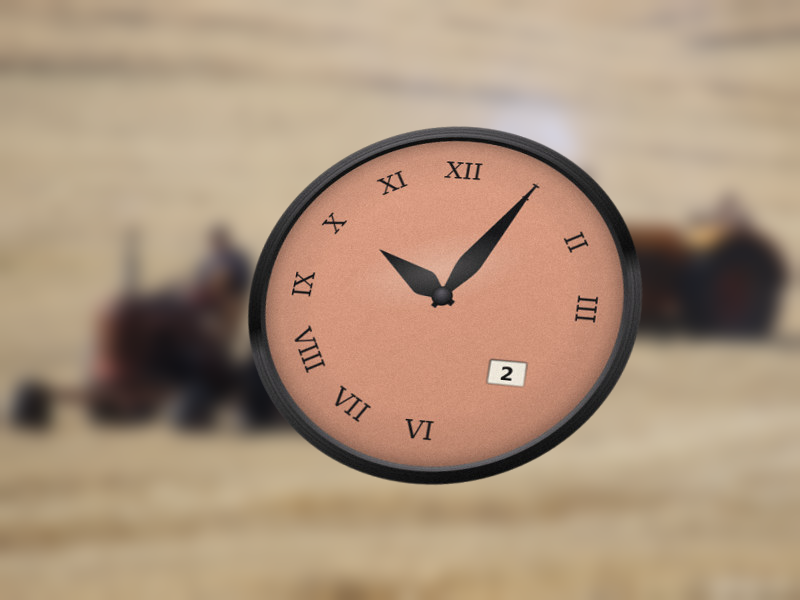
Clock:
10 h 05 min
